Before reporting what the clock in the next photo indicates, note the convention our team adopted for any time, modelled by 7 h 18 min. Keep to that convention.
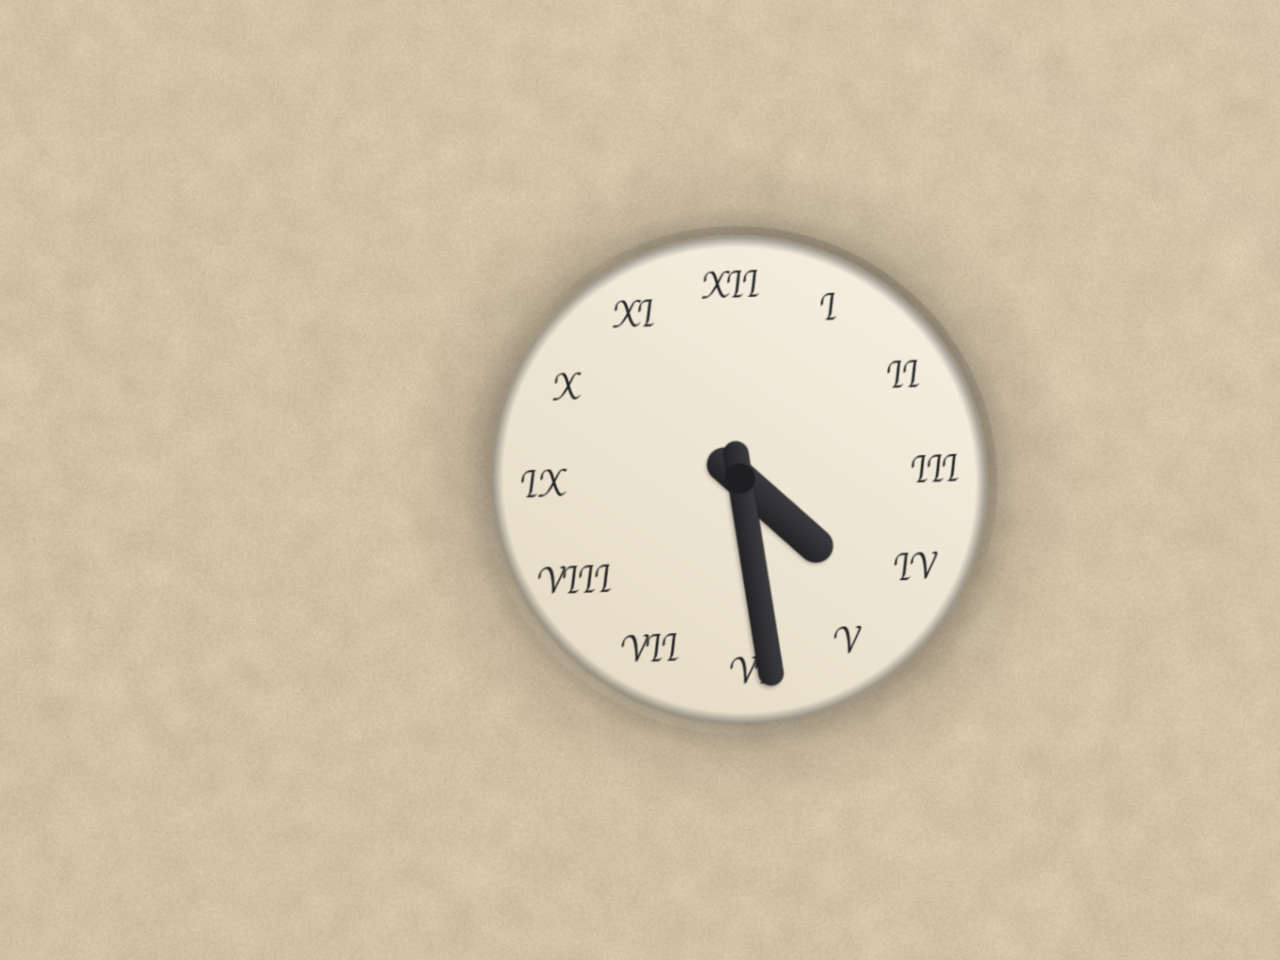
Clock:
4 h 29 min
